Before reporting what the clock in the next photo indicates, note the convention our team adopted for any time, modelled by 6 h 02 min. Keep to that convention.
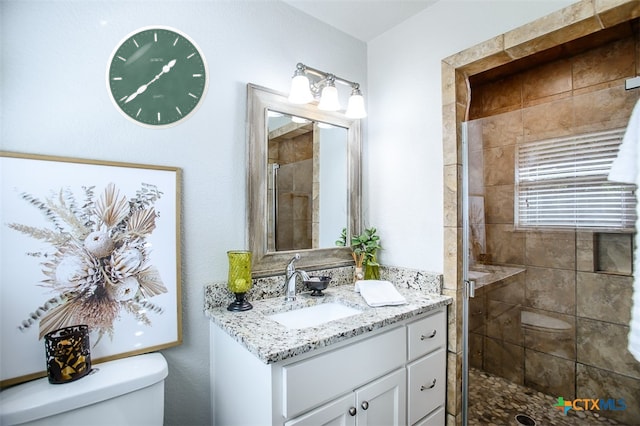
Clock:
1 h 39 min
